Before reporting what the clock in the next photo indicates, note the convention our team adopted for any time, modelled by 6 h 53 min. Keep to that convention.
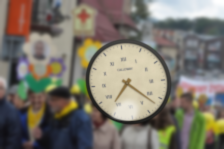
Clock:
7 h 22 min
